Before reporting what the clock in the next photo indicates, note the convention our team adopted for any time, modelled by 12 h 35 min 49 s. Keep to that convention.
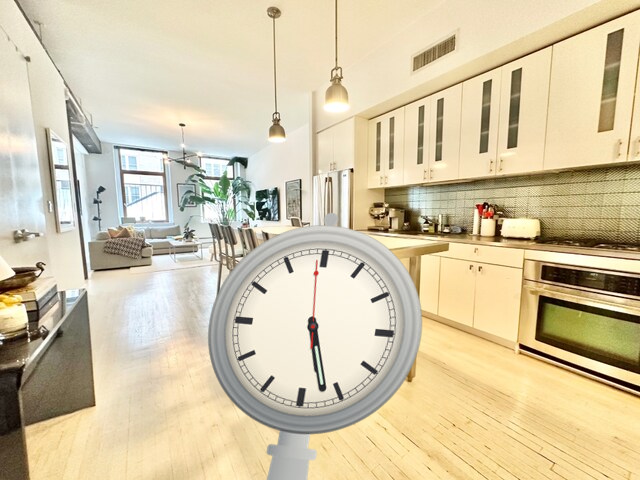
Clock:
5 h 26 min 59 s
